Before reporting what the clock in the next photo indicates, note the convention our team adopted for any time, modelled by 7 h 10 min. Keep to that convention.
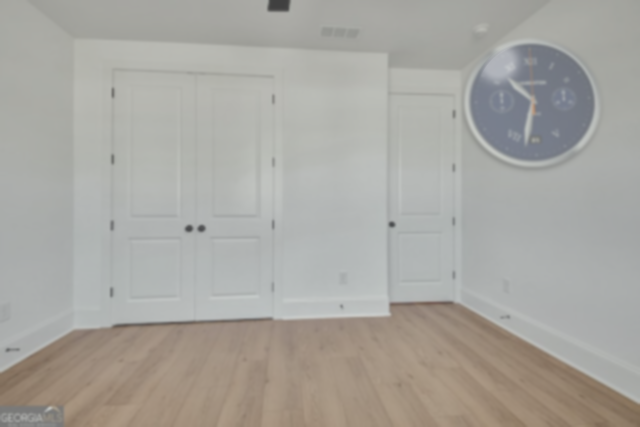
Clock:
10 h 32 min
